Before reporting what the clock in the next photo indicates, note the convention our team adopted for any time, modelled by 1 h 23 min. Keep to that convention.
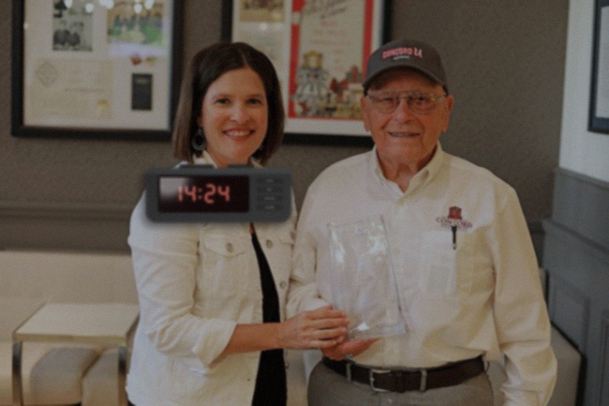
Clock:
14 h 24 min
